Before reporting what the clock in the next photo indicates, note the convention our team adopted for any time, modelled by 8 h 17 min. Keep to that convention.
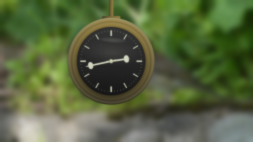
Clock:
2 h 43 min
